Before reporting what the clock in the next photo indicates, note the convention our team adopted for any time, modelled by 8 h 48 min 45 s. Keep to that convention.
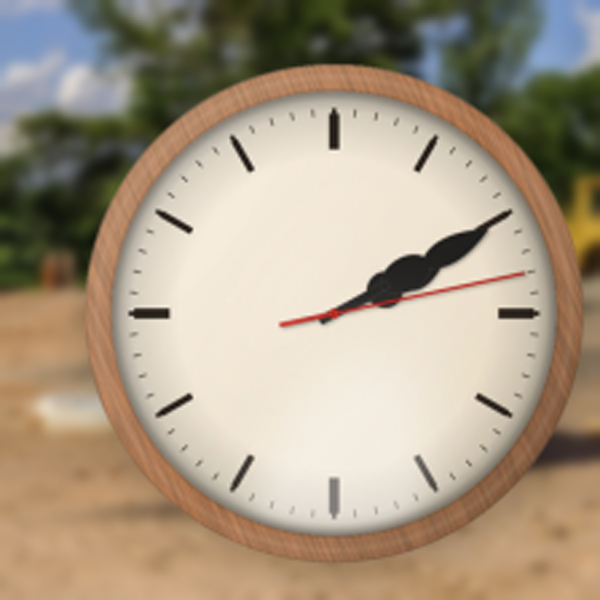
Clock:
2 h 10 min 13 s
